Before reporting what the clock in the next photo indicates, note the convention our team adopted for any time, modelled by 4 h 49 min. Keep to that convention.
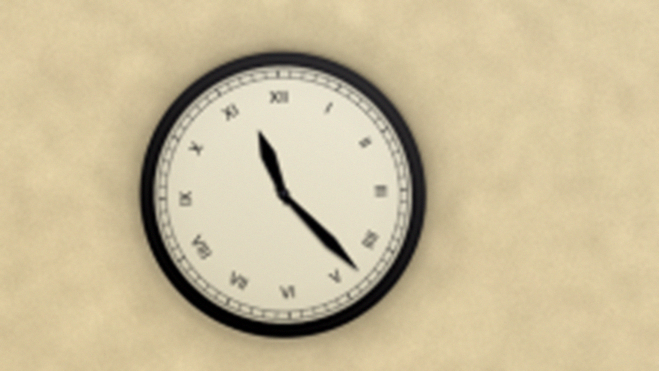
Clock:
11 h 23 min
